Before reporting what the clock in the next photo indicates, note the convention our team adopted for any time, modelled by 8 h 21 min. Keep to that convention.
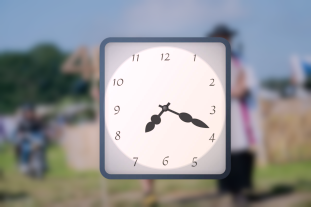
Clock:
7 h 19 min
